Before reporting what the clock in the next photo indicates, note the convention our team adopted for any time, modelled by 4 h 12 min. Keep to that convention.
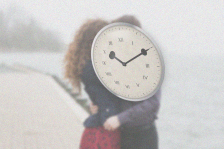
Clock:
10 h 10 min
